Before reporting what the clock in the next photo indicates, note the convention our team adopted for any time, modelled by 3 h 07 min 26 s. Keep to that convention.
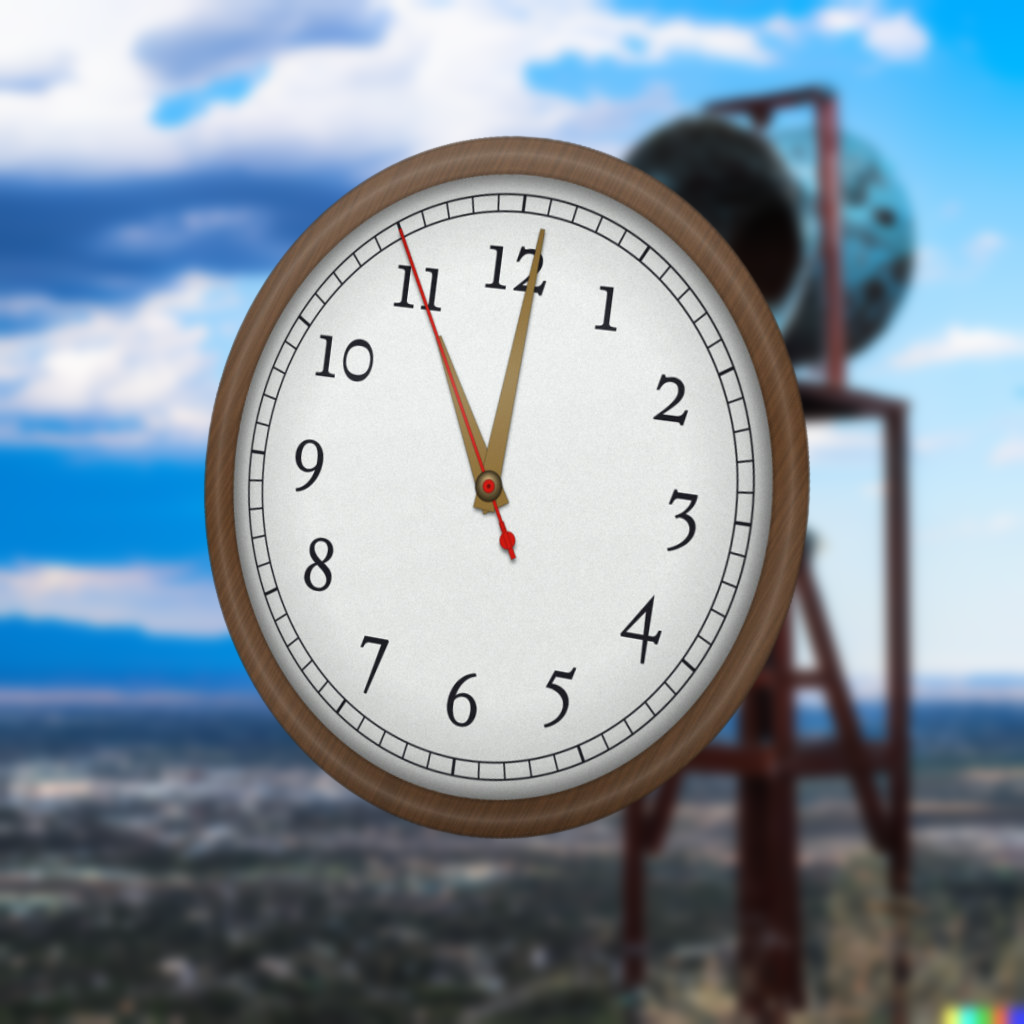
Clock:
11 h 00 min 55 s
